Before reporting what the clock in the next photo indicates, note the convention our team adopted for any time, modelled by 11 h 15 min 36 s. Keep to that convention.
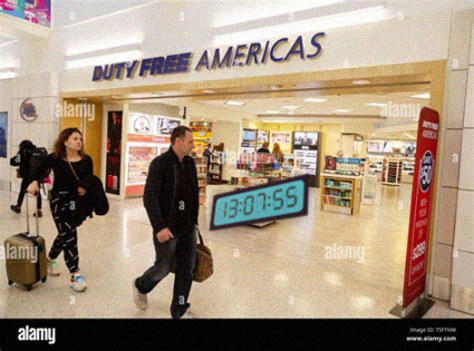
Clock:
13 h 07 min 55 s
